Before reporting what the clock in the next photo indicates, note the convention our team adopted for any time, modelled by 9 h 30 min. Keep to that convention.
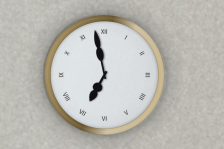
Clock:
6 h 58 min
